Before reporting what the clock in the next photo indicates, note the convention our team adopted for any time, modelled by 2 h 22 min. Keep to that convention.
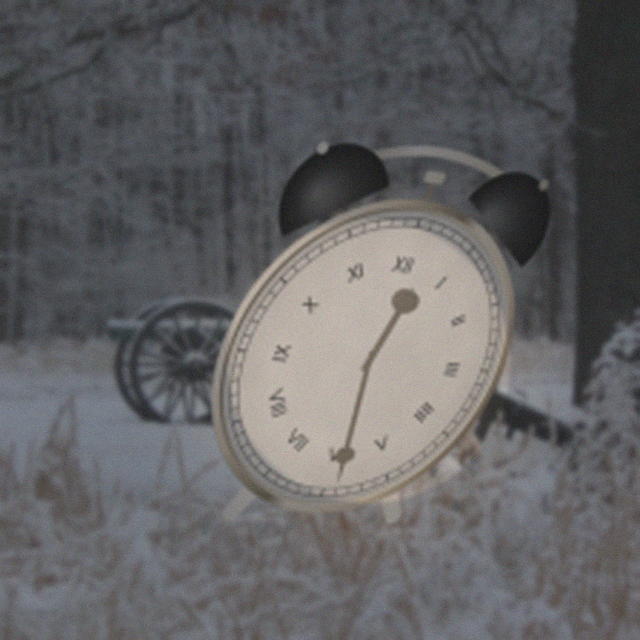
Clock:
12 h 29 min
